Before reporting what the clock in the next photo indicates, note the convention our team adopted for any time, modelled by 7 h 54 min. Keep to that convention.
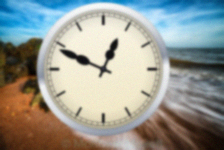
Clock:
12 h 49 min
